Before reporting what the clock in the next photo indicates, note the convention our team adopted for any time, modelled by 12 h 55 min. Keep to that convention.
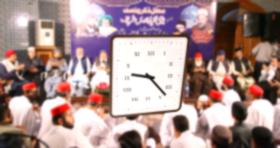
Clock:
9 h 23 min
